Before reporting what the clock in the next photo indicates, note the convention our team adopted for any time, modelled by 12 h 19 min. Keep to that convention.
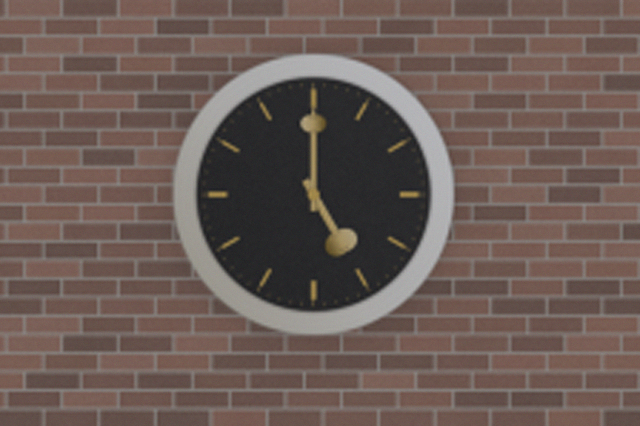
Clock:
5 h 00 min
